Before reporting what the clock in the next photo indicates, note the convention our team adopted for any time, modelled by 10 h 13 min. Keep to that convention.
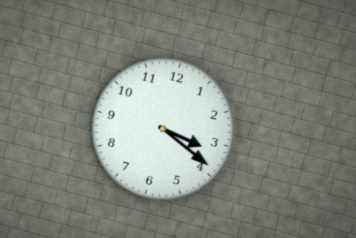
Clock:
3 h 19 min
